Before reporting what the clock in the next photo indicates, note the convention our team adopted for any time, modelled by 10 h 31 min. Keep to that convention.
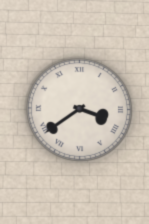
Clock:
3 h 39 min
